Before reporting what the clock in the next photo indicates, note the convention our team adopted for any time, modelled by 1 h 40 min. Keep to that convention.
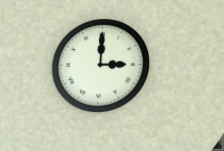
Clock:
3 h 00 min
